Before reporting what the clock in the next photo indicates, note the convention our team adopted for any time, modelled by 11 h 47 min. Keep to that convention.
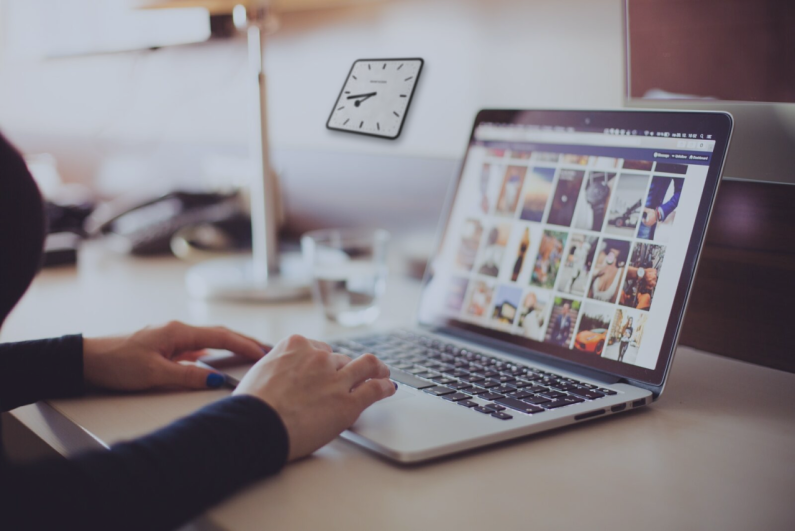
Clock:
7 h 43 min
